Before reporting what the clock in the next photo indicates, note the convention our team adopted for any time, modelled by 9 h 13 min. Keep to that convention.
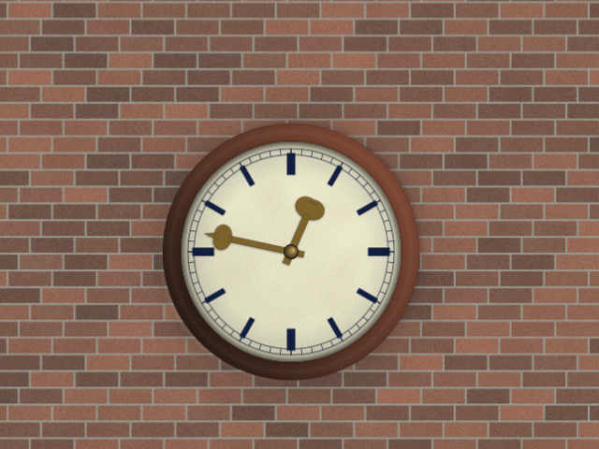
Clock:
12 h 47 min
